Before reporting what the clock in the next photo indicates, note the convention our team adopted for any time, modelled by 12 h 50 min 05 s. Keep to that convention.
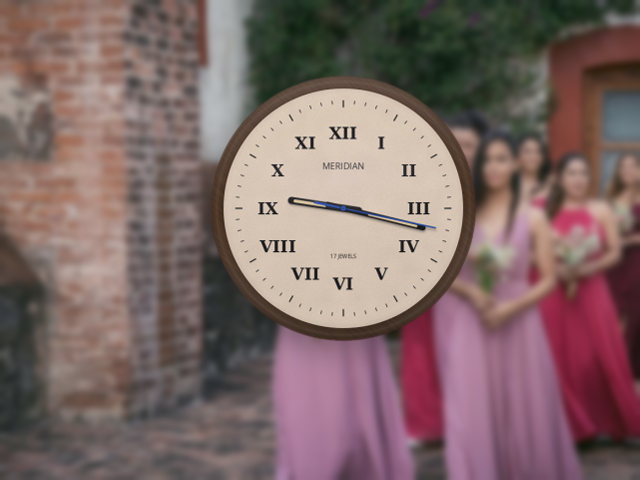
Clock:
9 h 17 min 17 s
